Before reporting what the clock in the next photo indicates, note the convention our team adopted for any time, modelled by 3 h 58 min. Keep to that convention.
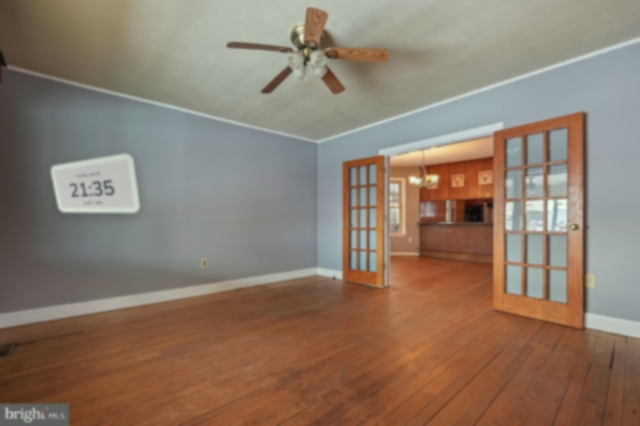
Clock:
21 h 35 min
